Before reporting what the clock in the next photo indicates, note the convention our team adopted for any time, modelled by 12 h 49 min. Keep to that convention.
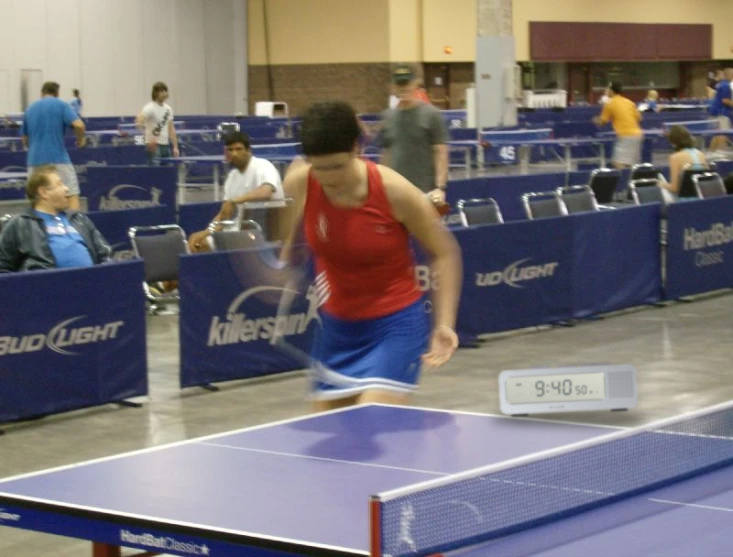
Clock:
9 h 40 min
